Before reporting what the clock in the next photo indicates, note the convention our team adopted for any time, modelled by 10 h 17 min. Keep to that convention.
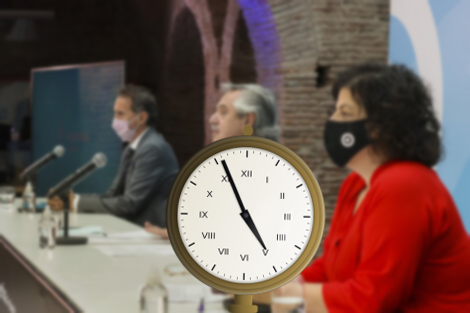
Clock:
4 h 56 min
